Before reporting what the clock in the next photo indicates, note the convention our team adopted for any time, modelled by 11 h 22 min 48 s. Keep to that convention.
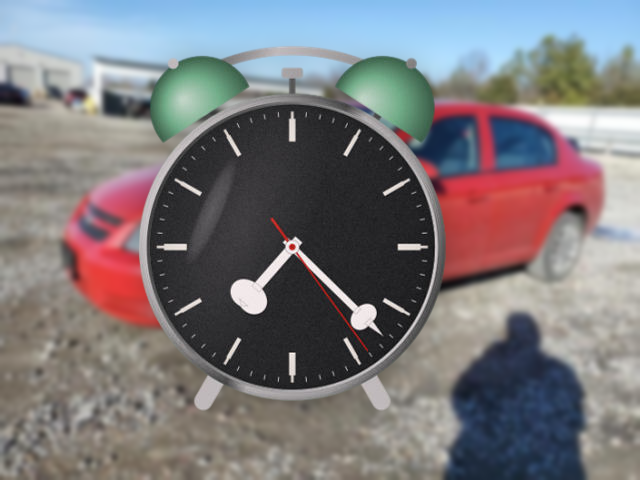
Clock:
7 h 22 min 24 s
